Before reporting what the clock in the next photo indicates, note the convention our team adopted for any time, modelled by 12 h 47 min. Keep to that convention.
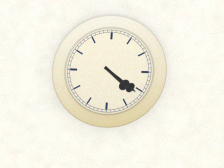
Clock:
4 h 21 min
